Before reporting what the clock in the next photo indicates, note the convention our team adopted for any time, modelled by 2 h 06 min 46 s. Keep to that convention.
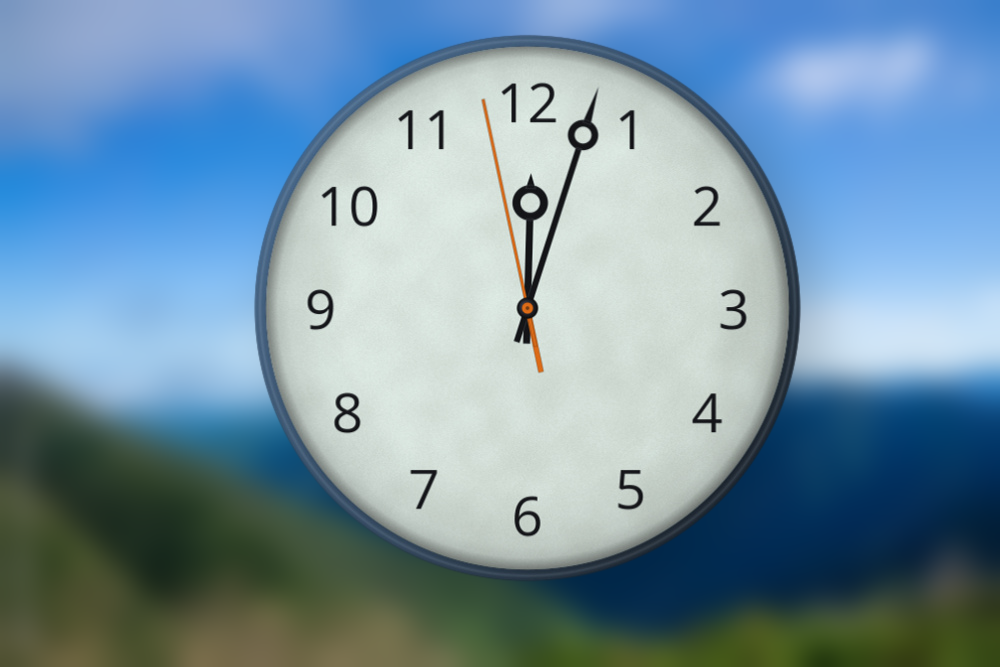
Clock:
12 h 02 min 58 s
